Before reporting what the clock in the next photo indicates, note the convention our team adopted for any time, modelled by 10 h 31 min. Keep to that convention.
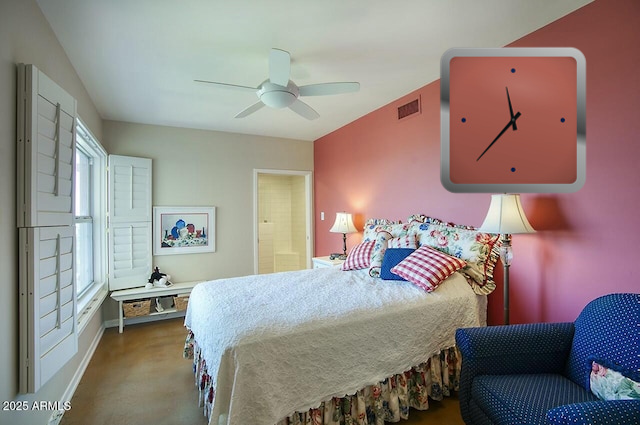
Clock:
11 h 37 min
